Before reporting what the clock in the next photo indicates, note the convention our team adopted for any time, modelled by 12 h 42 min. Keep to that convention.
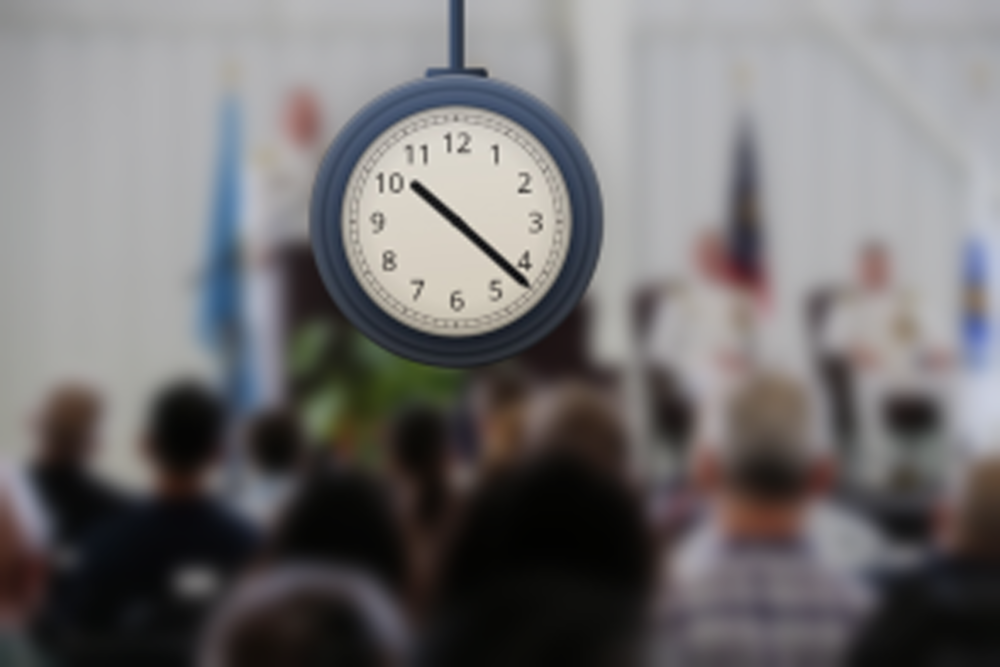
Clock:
10 h 22 min
